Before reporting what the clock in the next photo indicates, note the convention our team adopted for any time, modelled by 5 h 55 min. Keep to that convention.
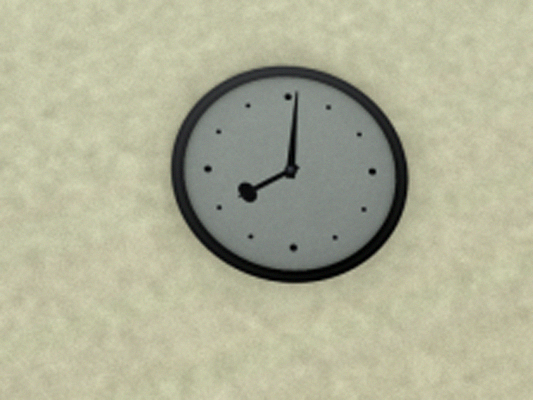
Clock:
8 h 01 min
